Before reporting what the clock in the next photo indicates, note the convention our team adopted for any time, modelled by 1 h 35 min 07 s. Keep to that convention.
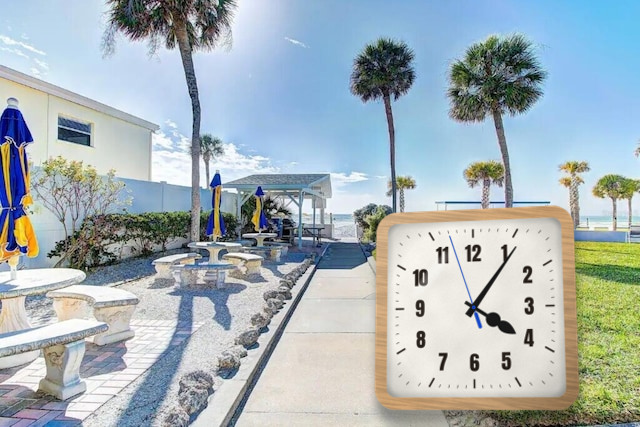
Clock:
4 h 05 min 57 s
